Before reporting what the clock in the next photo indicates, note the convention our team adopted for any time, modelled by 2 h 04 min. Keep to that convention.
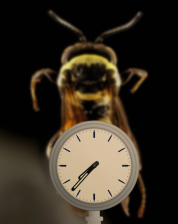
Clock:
7 h 37 min
